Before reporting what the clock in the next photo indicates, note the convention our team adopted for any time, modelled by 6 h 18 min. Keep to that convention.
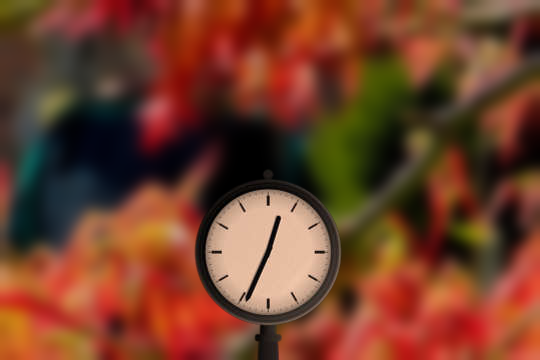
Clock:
12 h 34 min
